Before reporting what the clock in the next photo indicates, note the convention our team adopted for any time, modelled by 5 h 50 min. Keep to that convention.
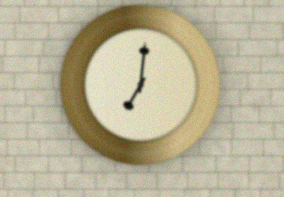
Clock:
7 h 01 min
